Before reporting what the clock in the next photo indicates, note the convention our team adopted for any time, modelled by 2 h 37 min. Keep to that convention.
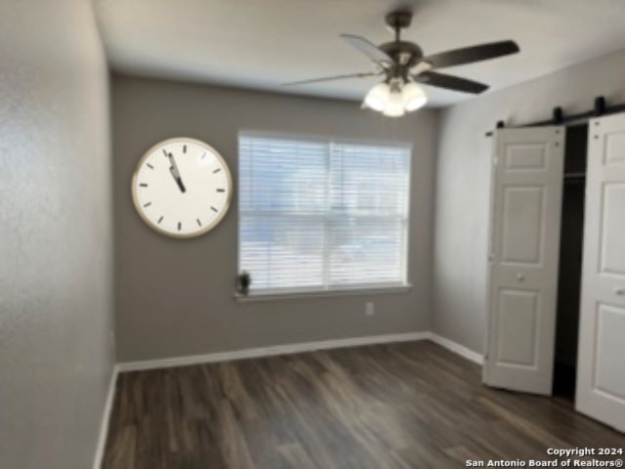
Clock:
10 h 56 min
